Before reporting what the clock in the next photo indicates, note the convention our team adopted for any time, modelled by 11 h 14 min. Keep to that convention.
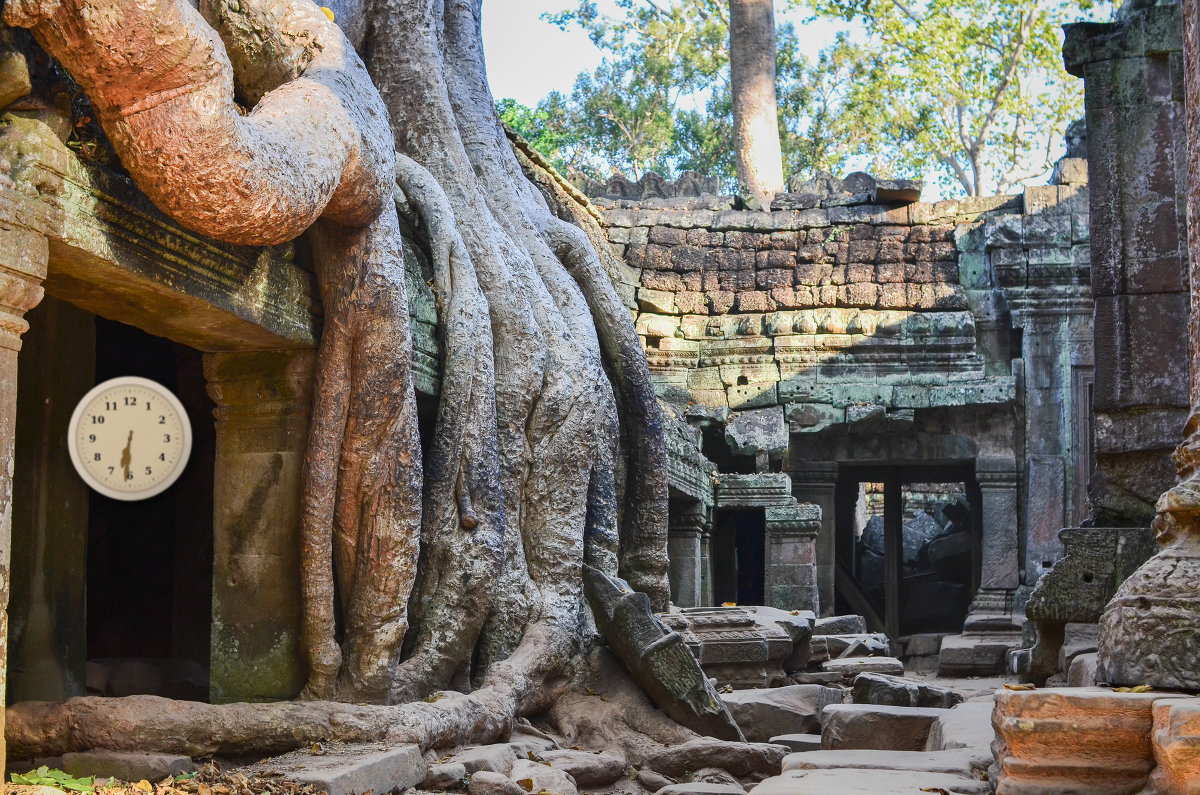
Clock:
6 h 31 min
